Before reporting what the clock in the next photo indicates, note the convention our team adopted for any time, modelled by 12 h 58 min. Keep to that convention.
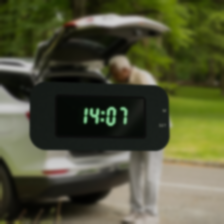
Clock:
14 h 07 min
